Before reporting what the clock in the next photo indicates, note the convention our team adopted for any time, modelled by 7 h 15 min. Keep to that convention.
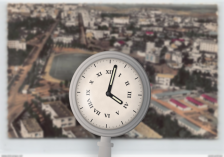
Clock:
4 h 02 min
